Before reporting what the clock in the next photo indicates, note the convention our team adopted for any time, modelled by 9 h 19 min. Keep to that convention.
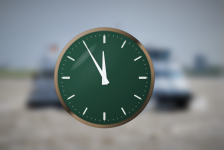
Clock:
11 h 55 min
